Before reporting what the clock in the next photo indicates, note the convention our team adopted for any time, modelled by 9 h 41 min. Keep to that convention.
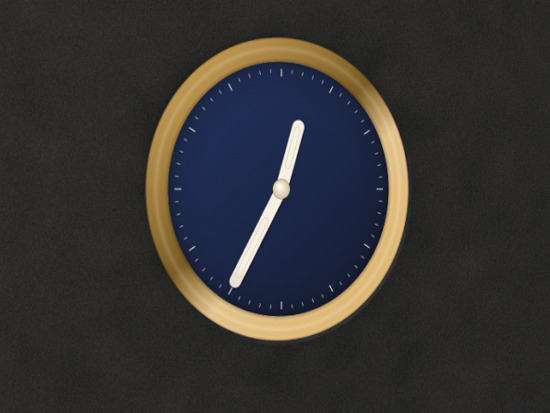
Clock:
12 h 35 min
